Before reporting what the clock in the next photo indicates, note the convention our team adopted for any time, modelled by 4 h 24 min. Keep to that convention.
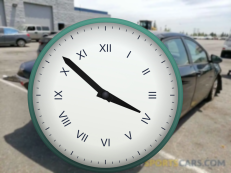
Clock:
3 h 52 min
